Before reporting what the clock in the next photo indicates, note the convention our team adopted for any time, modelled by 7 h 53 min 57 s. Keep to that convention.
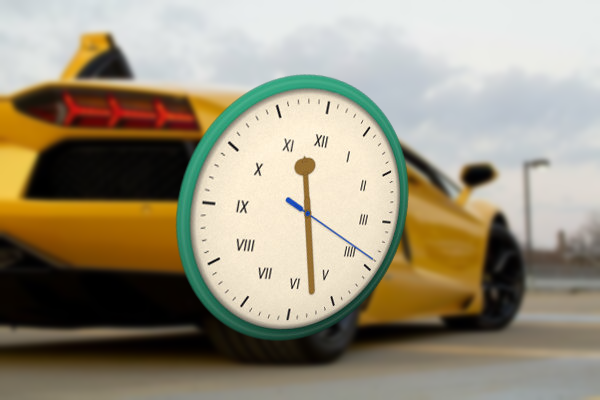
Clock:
11 h 27 min 19 s
